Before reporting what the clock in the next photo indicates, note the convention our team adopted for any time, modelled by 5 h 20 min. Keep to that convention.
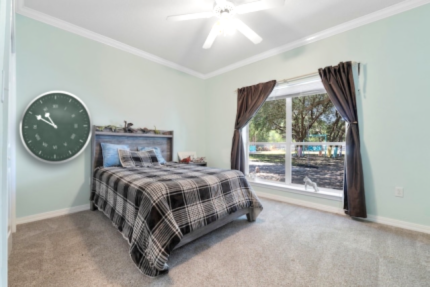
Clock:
10 h 50 min
